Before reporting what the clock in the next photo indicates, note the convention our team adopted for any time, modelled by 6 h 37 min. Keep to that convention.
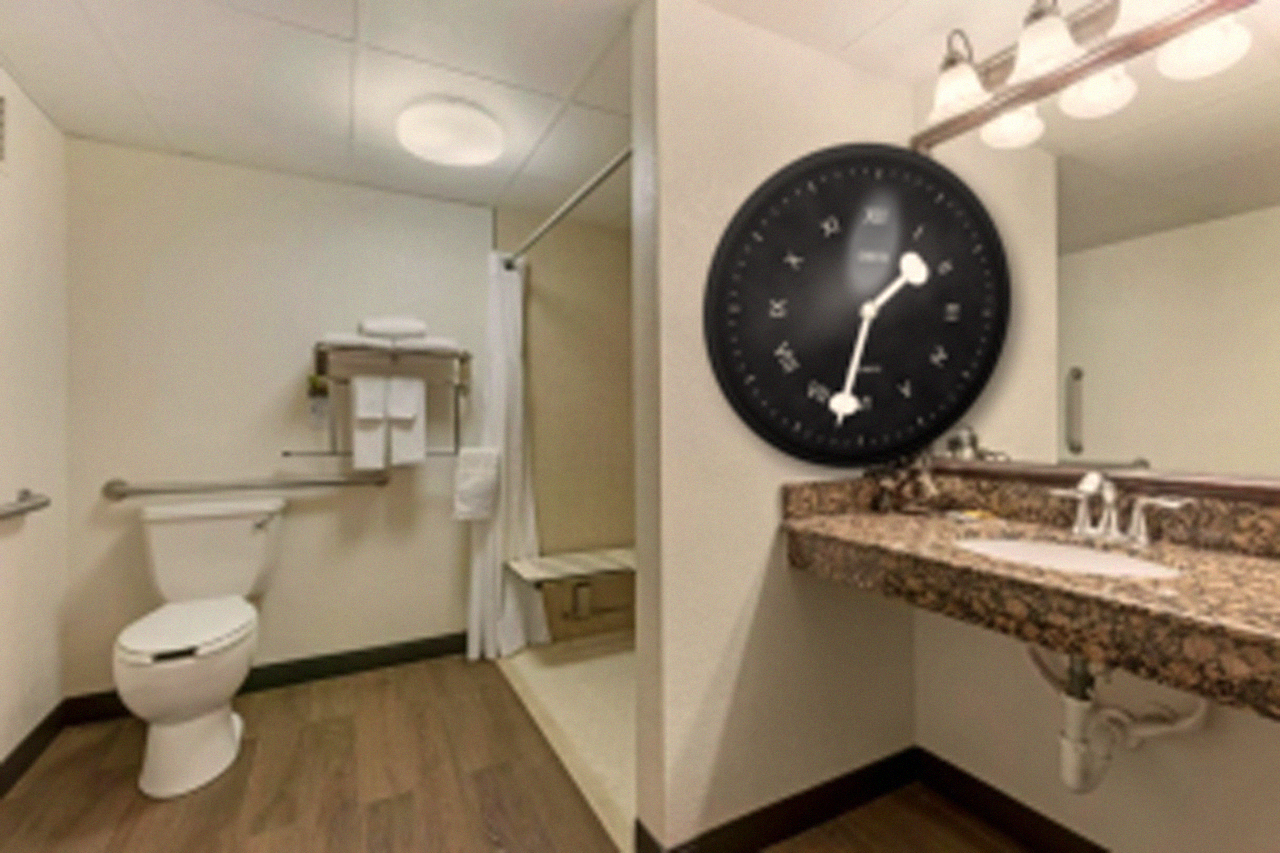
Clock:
1 h 32 min
